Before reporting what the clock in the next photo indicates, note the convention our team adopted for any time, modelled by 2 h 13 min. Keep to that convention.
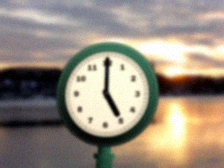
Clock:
5 h 00 min
